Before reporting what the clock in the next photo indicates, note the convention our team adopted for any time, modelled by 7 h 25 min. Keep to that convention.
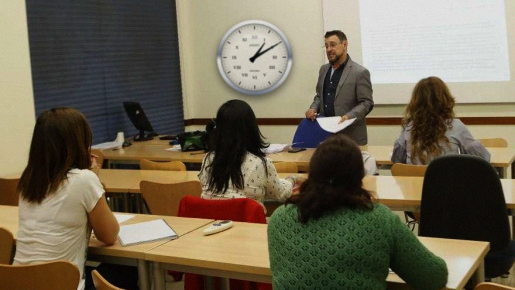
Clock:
1 h 10 min
